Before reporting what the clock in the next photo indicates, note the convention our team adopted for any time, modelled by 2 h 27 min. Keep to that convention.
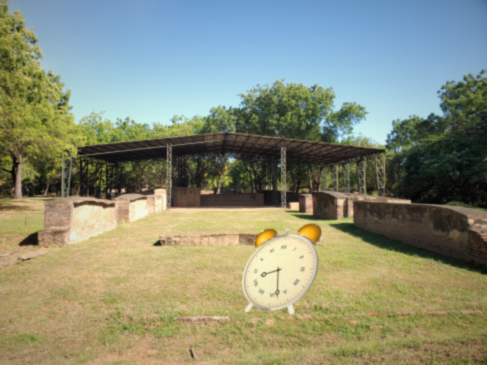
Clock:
8 h 28 min
